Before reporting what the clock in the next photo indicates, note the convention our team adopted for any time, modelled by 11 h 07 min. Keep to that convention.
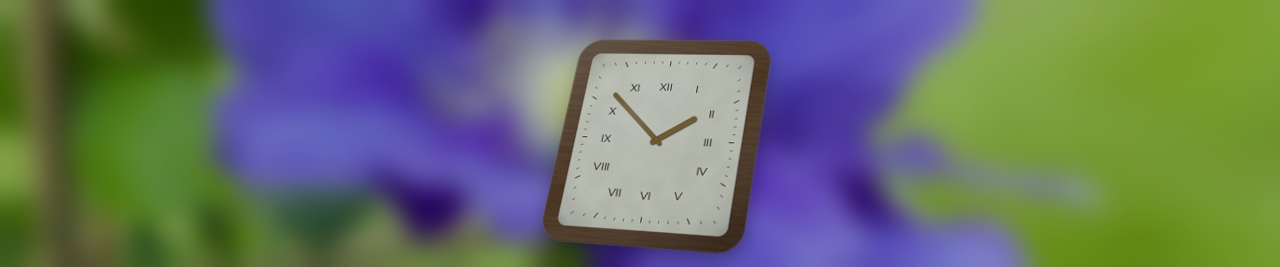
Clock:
1 h 52 min
